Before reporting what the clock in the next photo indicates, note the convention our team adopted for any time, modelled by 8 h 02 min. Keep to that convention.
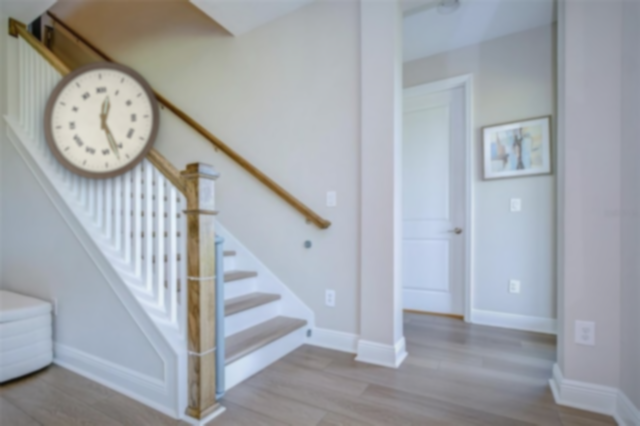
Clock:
12 h 27 min
